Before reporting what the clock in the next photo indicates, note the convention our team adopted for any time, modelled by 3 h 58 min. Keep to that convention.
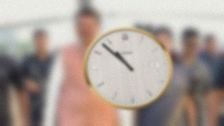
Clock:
10 h 53 min
